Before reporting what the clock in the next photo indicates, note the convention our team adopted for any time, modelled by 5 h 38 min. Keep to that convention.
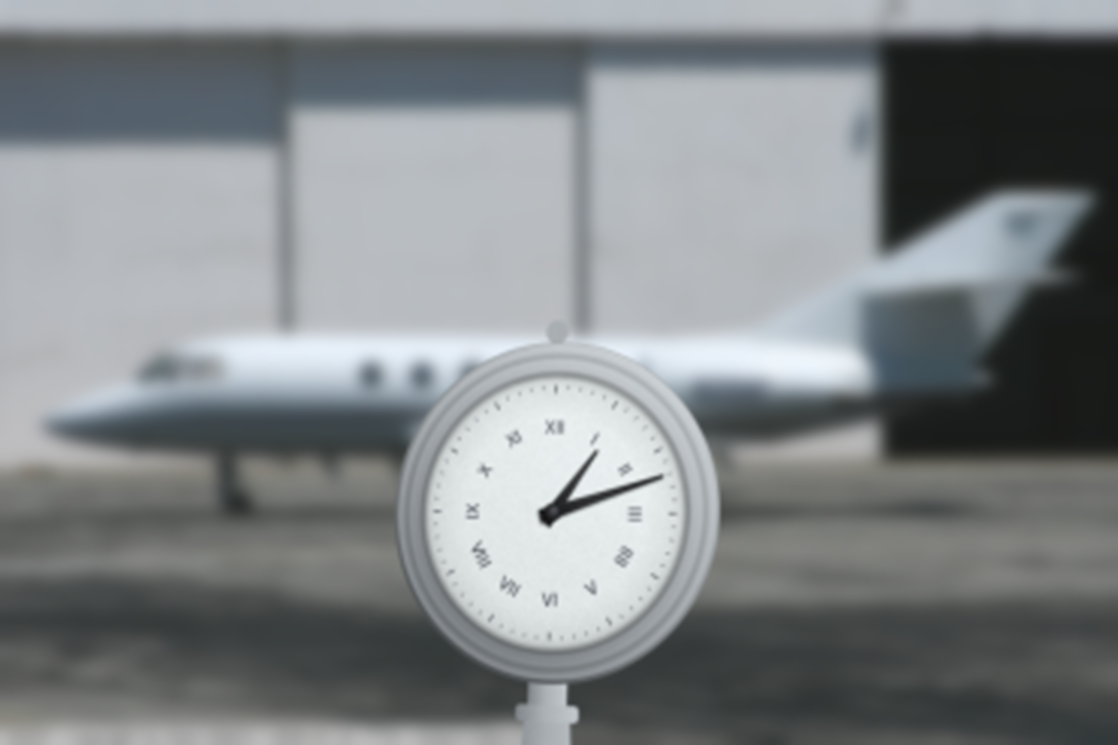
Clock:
1 h 12 min
